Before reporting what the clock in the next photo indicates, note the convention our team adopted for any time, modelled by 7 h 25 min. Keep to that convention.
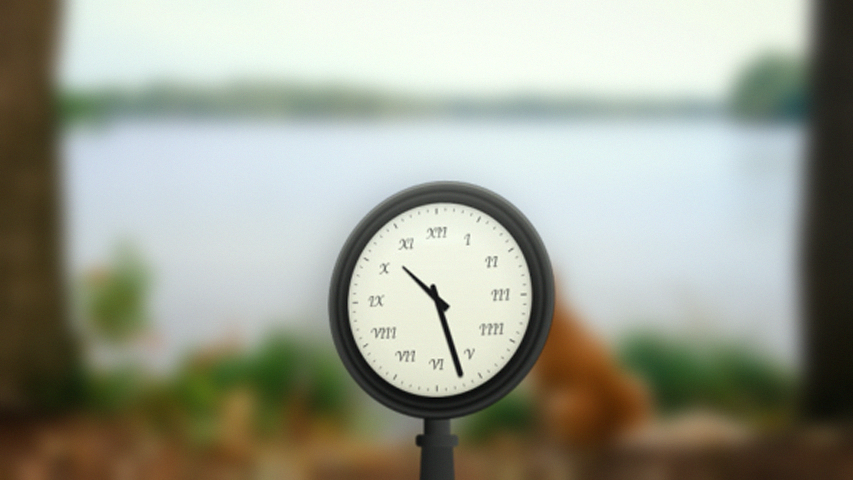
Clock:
10 h 27 min
